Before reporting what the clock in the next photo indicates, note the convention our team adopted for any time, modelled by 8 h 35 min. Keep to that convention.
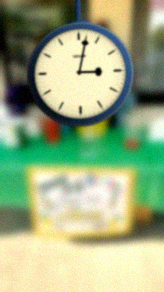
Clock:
3 h 02 min
